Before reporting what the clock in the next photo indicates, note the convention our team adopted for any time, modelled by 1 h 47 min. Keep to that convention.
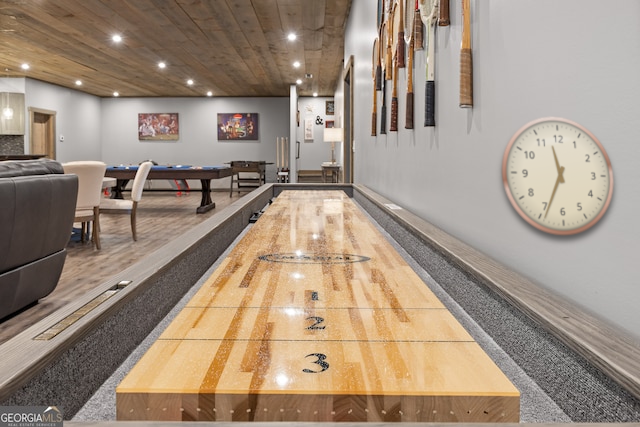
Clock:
11 h 34 min
